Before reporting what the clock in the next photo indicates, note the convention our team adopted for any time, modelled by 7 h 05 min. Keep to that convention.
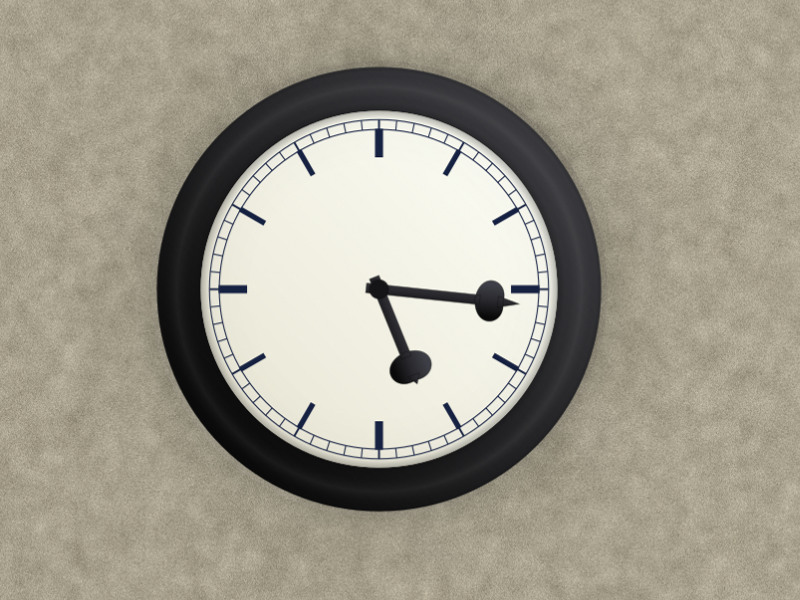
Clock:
5 h 16 min
